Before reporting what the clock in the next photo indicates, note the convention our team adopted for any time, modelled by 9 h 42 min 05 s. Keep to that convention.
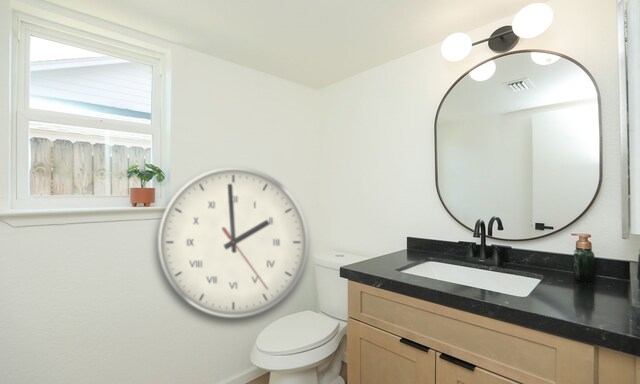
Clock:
1 h 59 min 24 s
